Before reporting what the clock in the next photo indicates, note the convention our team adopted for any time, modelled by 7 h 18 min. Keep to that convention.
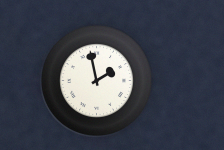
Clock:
1 h 58 min
